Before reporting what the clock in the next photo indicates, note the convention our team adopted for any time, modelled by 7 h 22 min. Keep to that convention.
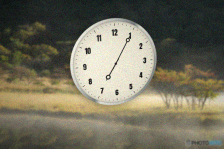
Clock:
7 h 05 min
